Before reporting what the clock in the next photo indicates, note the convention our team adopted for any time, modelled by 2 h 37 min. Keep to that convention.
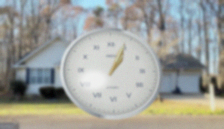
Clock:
1 h 04 min
